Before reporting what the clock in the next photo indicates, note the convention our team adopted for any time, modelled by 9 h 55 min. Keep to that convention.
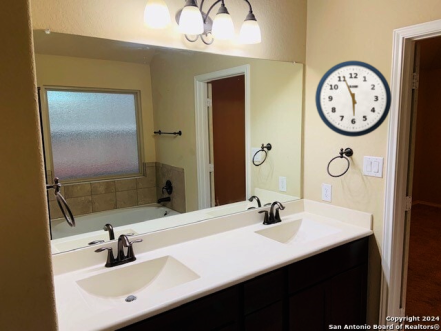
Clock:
5 h 56 min
